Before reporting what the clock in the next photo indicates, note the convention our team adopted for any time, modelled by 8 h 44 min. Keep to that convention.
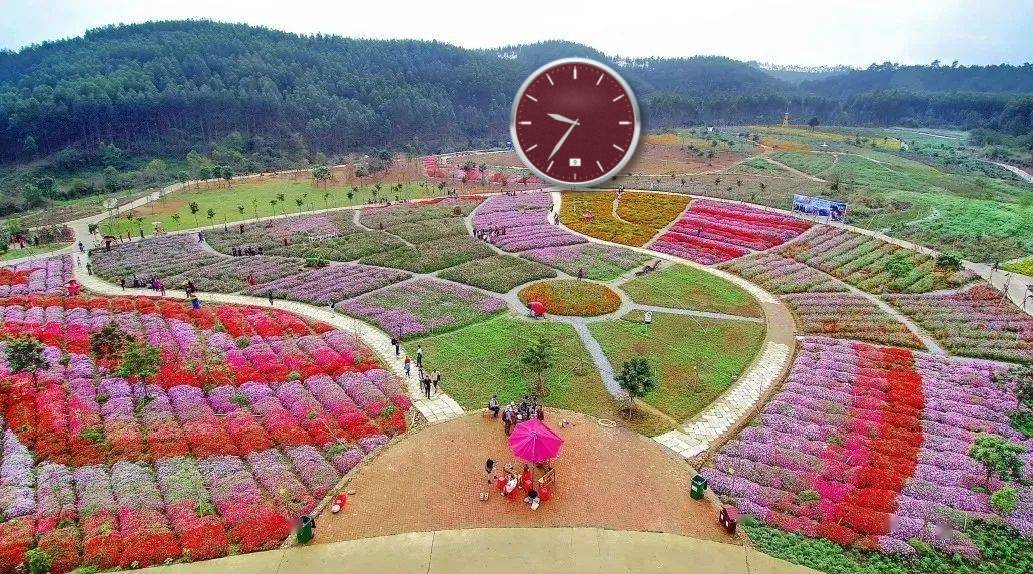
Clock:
9 h 36 min
